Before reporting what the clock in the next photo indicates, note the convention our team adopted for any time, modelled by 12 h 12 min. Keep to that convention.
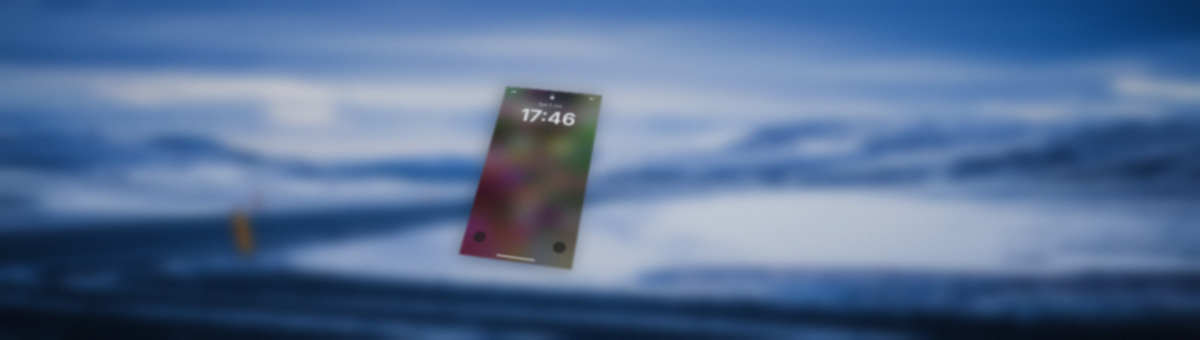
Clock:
17 h 46 min
